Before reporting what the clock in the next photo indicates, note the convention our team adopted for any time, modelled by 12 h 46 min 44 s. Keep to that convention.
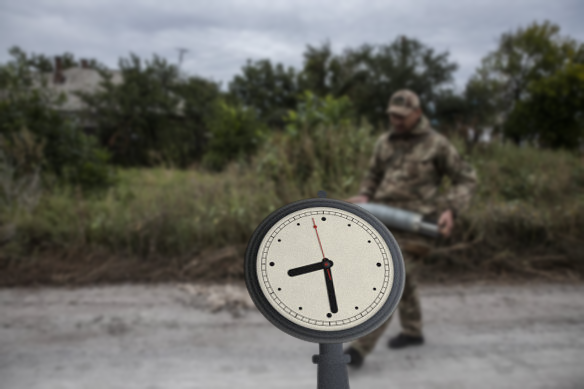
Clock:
8 h 28 min 58 s
